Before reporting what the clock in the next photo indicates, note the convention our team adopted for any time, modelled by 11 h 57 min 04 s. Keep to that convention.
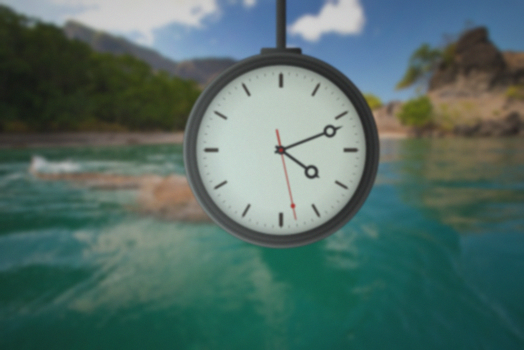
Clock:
4 h 11 min 28 s
